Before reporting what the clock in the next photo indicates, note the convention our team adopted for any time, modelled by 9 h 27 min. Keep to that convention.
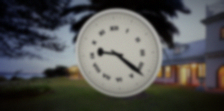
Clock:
9 h 22 min
